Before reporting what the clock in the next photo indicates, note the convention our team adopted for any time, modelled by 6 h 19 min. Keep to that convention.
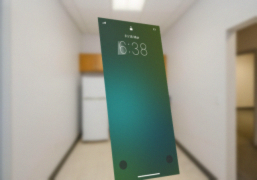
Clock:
6 h 38 min
